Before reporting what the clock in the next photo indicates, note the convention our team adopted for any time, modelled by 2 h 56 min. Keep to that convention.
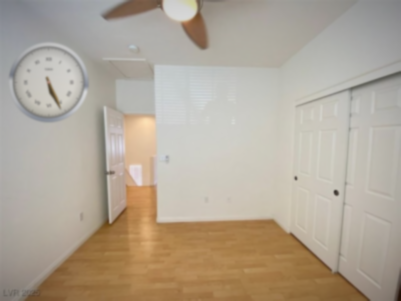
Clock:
5 h 26 min
